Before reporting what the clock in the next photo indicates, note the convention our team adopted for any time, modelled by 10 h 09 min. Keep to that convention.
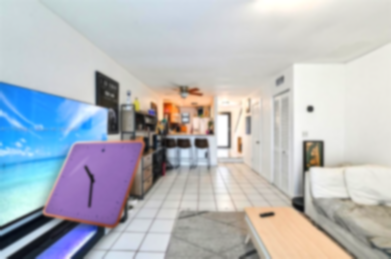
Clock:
10 h 27 min
